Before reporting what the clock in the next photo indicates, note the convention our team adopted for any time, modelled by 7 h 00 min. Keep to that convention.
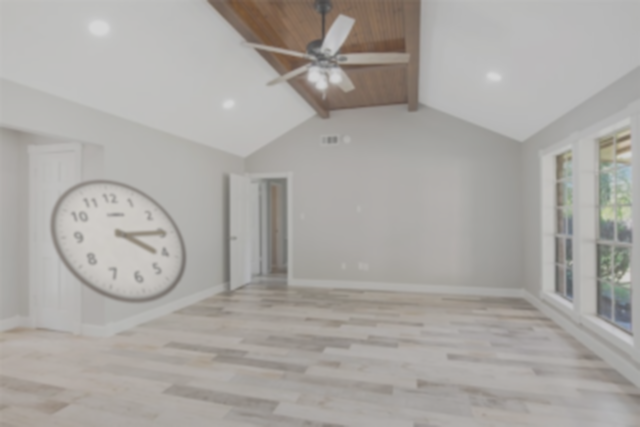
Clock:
4 h 15 min
